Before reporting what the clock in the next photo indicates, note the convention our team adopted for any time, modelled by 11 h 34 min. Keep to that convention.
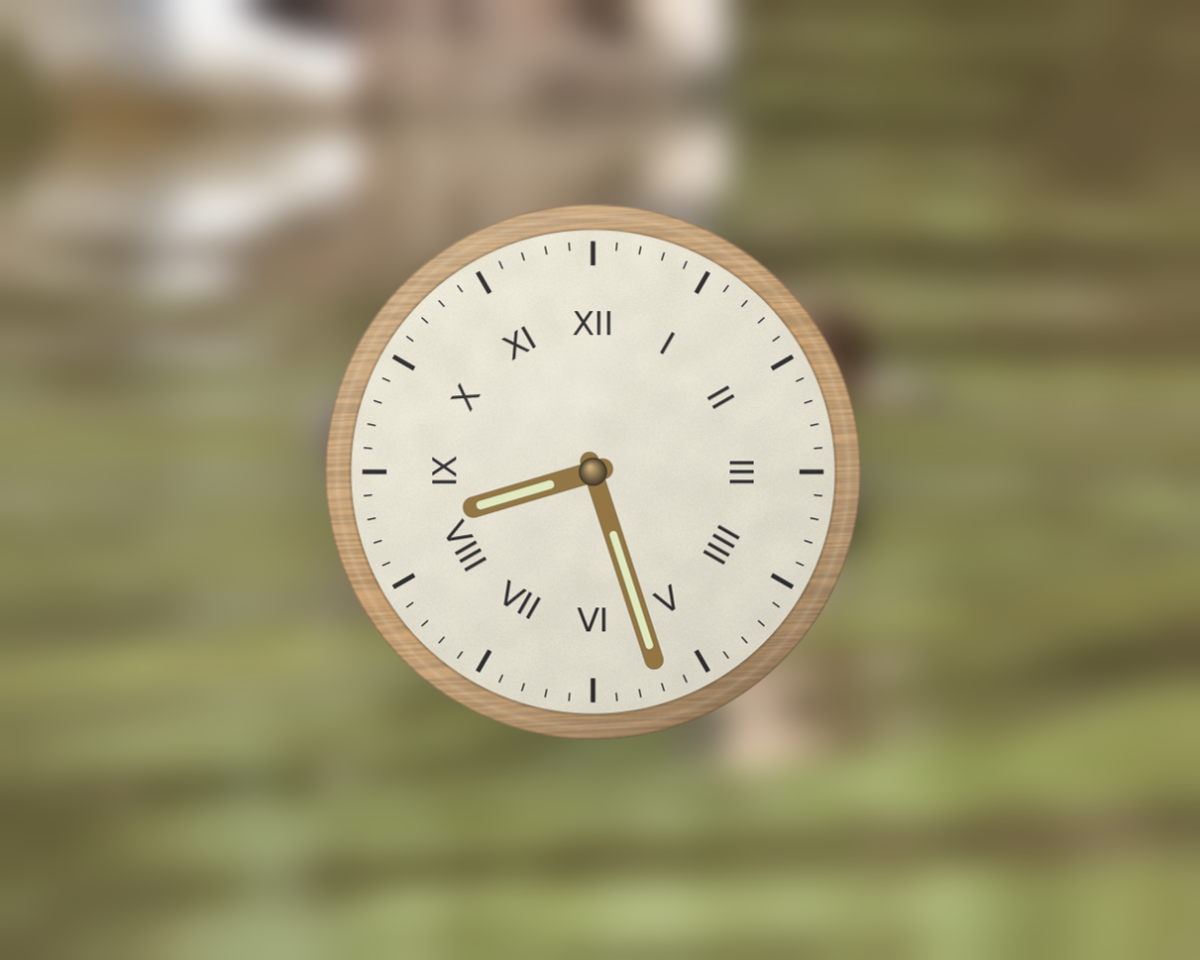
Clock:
8 h 27 min
